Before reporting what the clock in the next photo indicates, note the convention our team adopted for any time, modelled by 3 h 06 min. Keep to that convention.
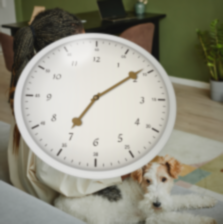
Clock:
7 h 09 min
